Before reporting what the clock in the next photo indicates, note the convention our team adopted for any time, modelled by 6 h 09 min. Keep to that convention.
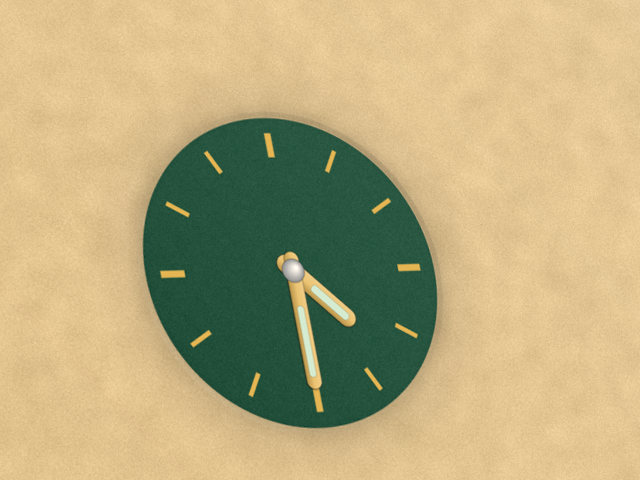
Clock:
4 h 30 min
